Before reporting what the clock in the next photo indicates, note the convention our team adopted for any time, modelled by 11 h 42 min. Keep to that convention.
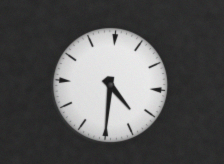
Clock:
4 h 30 min
